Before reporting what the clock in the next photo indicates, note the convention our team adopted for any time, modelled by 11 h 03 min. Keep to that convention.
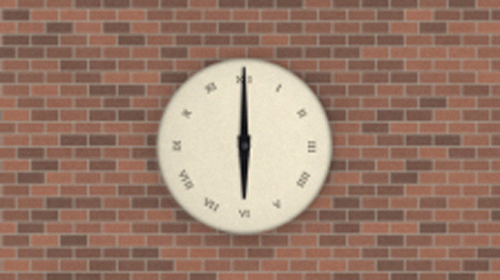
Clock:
6 h 00 min
